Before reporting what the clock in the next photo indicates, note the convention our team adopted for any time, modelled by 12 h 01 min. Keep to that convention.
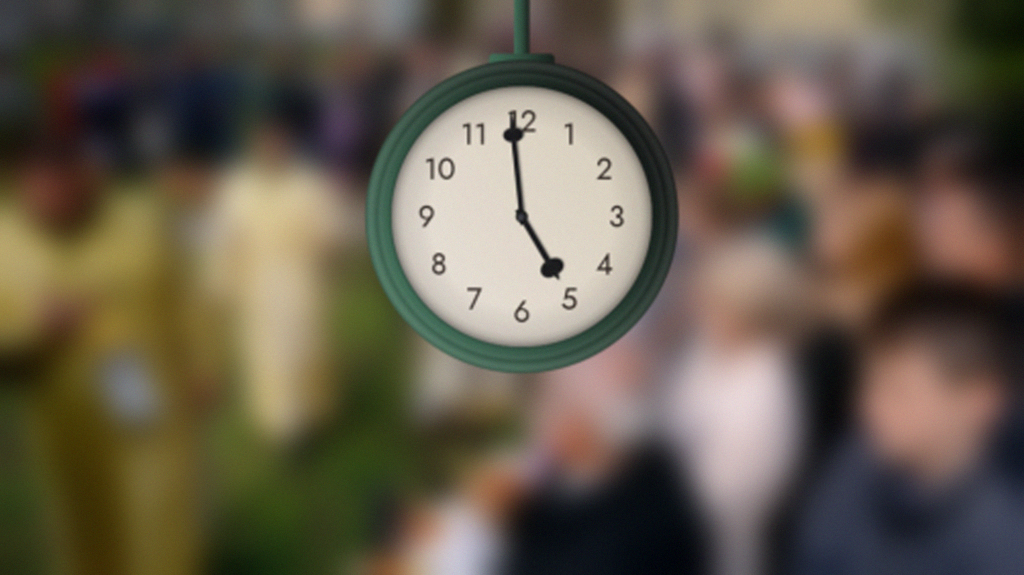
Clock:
4 h 59 min
